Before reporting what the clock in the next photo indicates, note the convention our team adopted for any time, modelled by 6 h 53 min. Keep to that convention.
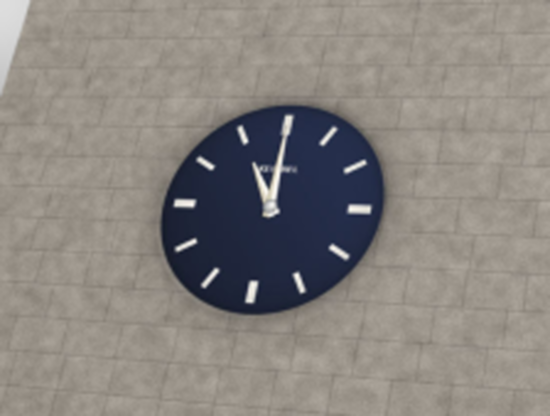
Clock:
11 h 00 min
